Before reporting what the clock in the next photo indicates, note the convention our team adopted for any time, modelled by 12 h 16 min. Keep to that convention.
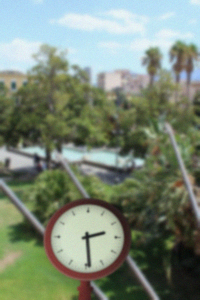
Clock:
2 h 29 min
